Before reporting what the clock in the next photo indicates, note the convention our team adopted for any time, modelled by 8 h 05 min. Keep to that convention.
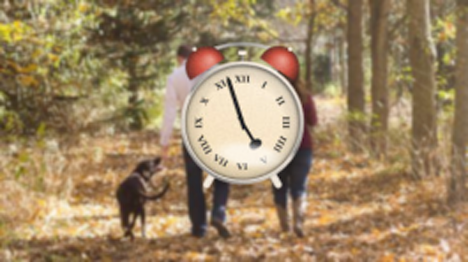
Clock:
4 h 57 min
